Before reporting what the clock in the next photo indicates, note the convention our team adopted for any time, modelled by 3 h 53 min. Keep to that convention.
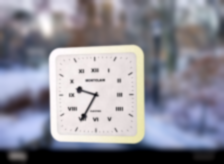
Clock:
9 h 35 min
